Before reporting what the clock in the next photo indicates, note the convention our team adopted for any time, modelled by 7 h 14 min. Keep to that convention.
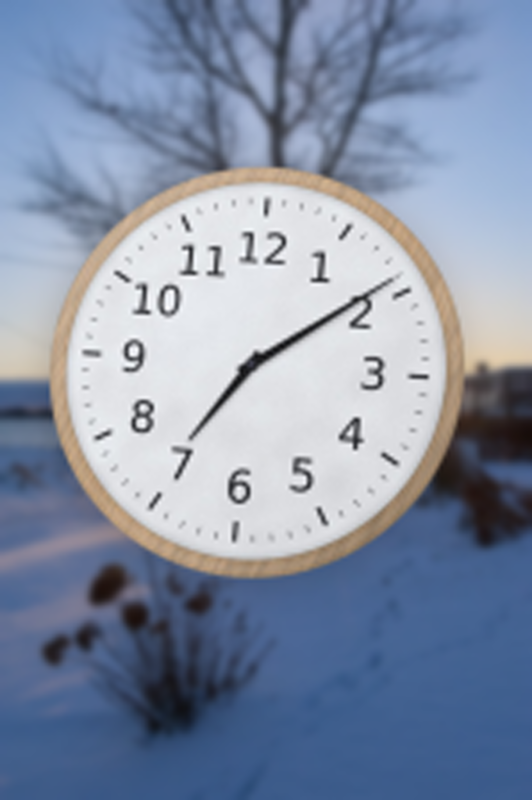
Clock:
7 h 09 min
